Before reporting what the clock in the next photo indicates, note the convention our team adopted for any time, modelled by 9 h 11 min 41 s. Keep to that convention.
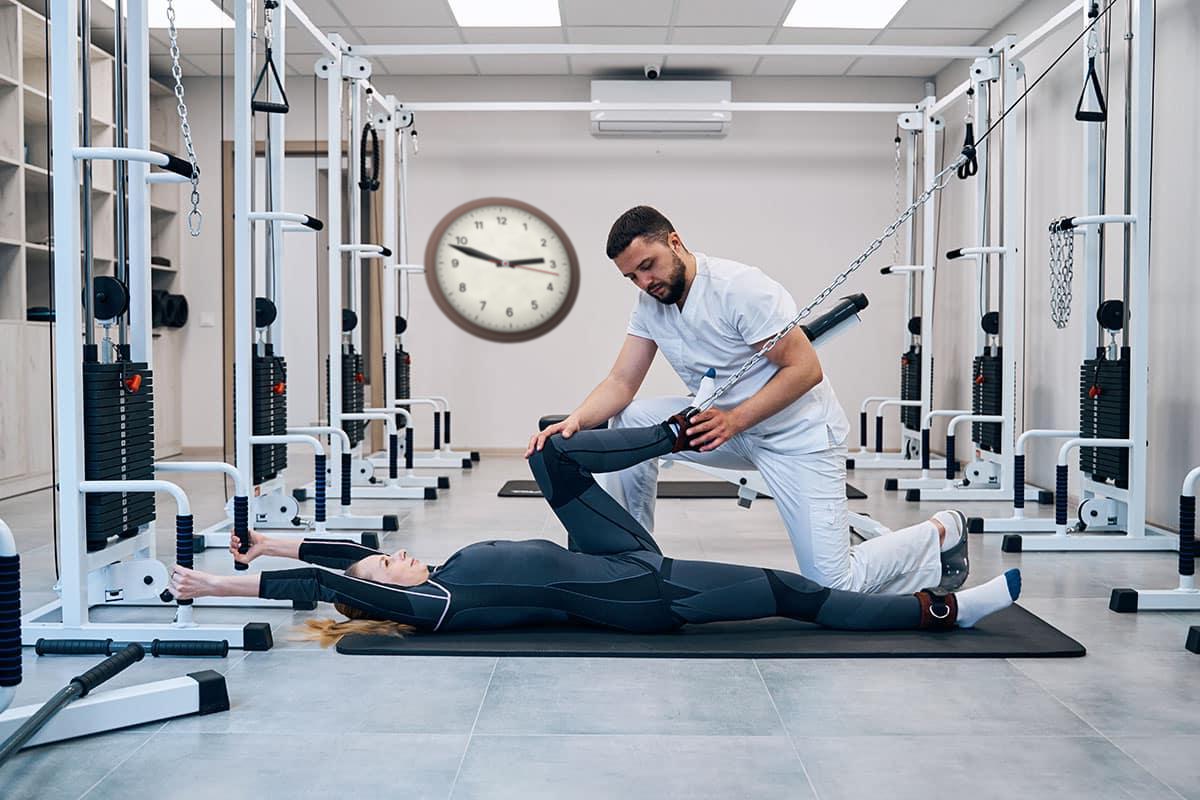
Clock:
2 h 48 min 17 s
